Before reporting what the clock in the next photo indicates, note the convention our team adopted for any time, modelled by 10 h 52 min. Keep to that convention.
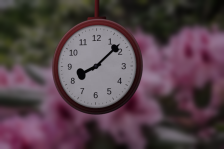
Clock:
8 h 08 min
